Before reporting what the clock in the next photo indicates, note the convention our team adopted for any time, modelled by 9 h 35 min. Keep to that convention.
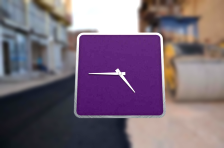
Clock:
4 h 45 min
